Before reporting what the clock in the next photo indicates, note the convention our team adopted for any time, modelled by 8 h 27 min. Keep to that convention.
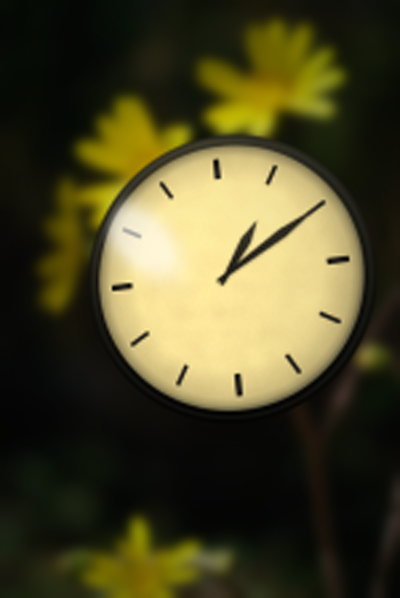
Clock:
1 h 10 min
